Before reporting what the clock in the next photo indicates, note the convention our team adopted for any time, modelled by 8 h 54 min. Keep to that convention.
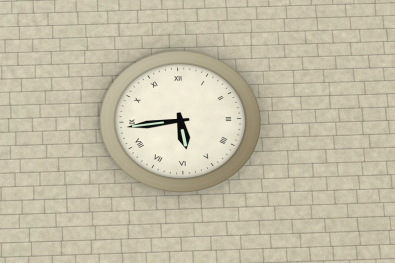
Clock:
5 h 44 min
